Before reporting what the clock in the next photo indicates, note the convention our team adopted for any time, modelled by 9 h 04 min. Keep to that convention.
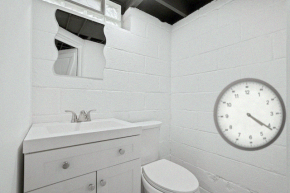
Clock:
4 h 21 min
